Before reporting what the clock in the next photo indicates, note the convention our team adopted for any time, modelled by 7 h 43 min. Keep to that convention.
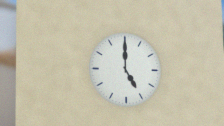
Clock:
5 h 00 min
